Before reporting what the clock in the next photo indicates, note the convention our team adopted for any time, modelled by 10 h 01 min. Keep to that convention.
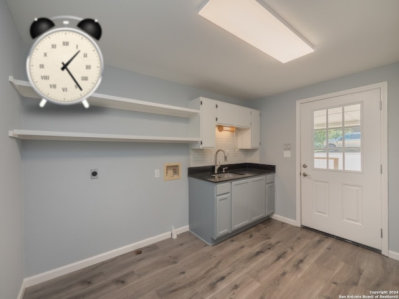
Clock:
1 h 24 min
